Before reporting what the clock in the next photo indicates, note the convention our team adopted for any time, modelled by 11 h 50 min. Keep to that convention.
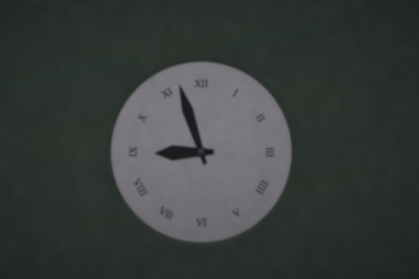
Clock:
8 h 57 min
